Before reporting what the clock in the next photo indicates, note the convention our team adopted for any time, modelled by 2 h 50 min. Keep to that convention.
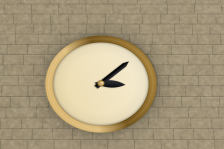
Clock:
3 h 08 min
